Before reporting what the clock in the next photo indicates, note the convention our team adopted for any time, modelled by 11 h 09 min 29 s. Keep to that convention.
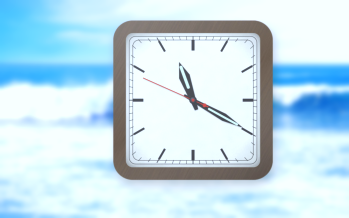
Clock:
11 h 19 min 49 s
